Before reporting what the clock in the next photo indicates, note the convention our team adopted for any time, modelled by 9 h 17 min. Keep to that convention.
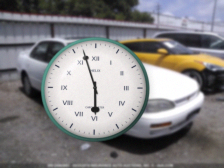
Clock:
5 h 57 min
